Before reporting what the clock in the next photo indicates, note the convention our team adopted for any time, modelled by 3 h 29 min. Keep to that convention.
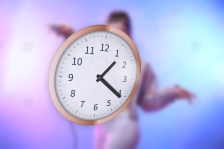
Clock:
1 h 21 min
